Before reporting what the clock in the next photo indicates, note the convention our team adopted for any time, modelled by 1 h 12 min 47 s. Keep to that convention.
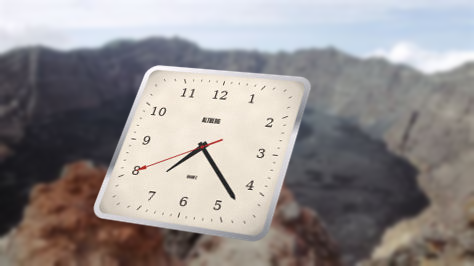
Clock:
7 h 22 min 40 s
